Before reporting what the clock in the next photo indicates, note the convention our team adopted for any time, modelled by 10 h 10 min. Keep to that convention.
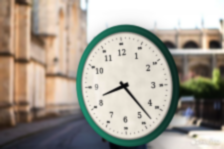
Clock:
8 h 23 min
